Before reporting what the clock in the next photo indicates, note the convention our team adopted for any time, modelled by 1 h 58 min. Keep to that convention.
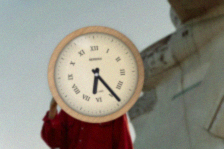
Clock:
6 h 24 min
